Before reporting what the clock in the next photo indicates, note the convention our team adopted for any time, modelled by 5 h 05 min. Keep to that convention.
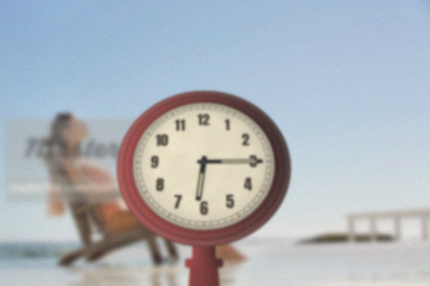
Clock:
6 h 15 min
